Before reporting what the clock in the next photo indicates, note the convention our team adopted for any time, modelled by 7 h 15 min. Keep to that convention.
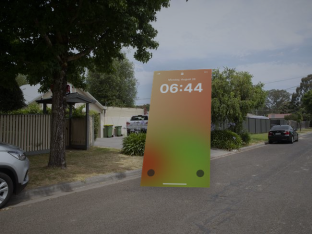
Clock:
6 h 44 min
